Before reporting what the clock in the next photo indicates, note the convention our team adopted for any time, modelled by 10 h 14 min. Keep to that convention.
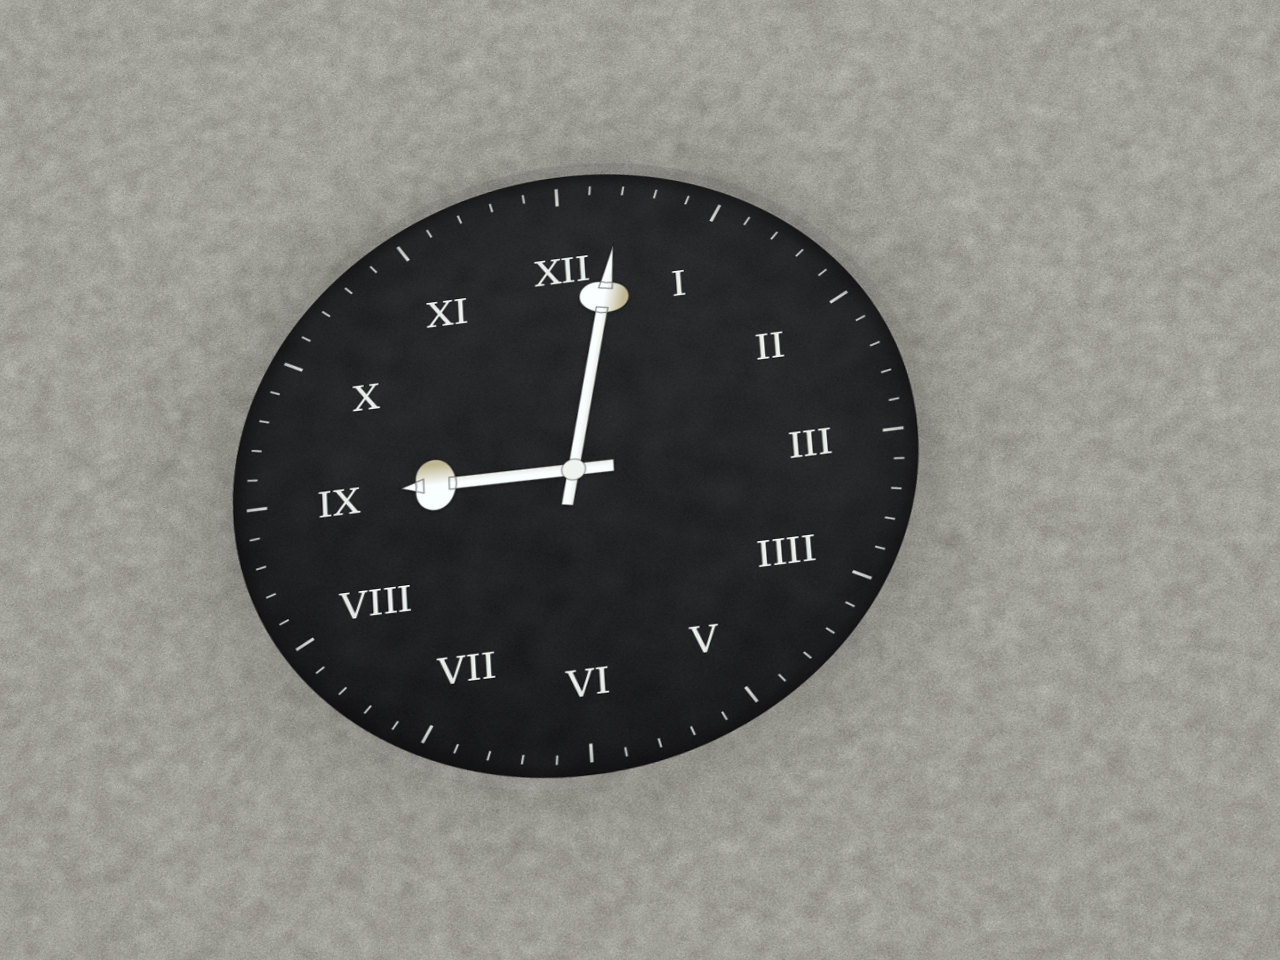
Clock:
9 h 02 min
